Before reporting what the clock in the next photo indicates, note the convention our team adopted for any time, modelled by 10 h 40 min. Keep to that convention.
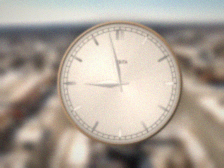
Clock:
8 h 58 min
